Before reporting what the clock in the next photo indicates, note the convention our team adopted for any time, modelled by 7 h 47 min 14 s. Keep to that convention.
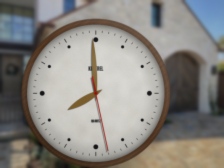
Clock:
7 h 59 min 28 s
